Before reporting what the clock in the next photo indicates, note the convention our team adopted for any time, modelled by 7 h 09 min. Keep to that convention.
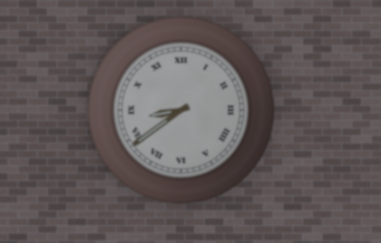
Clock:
8 h 39 min
